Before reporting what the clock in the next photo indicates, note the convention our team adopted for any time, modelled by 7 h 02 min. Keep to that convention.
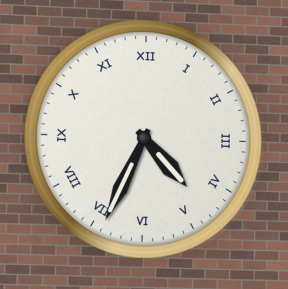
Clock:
4 h 34 min
